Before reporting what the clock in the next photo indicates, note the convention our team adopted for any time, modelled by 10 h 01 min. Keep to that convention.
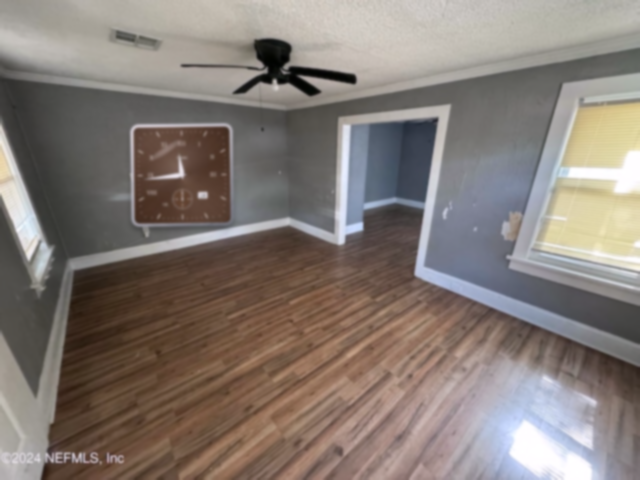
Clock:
11 h 44 min
